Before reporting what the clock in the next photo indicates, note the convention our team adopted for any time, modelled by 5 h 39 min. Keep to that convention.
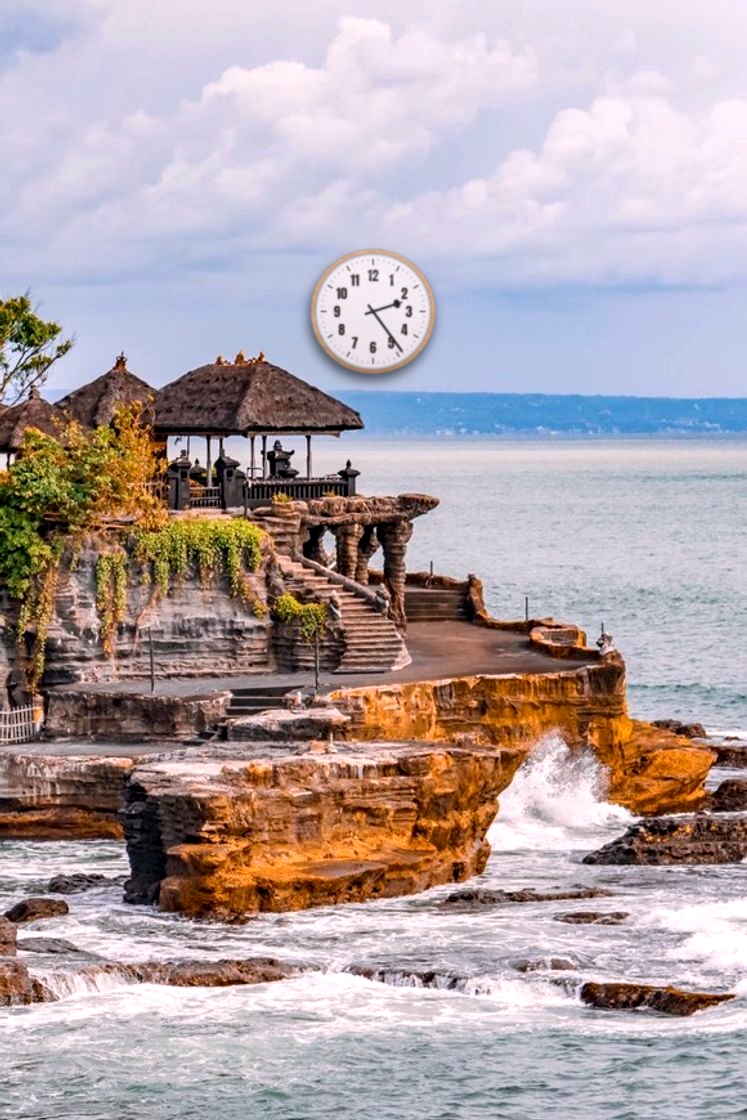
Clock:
2 h 24 min
